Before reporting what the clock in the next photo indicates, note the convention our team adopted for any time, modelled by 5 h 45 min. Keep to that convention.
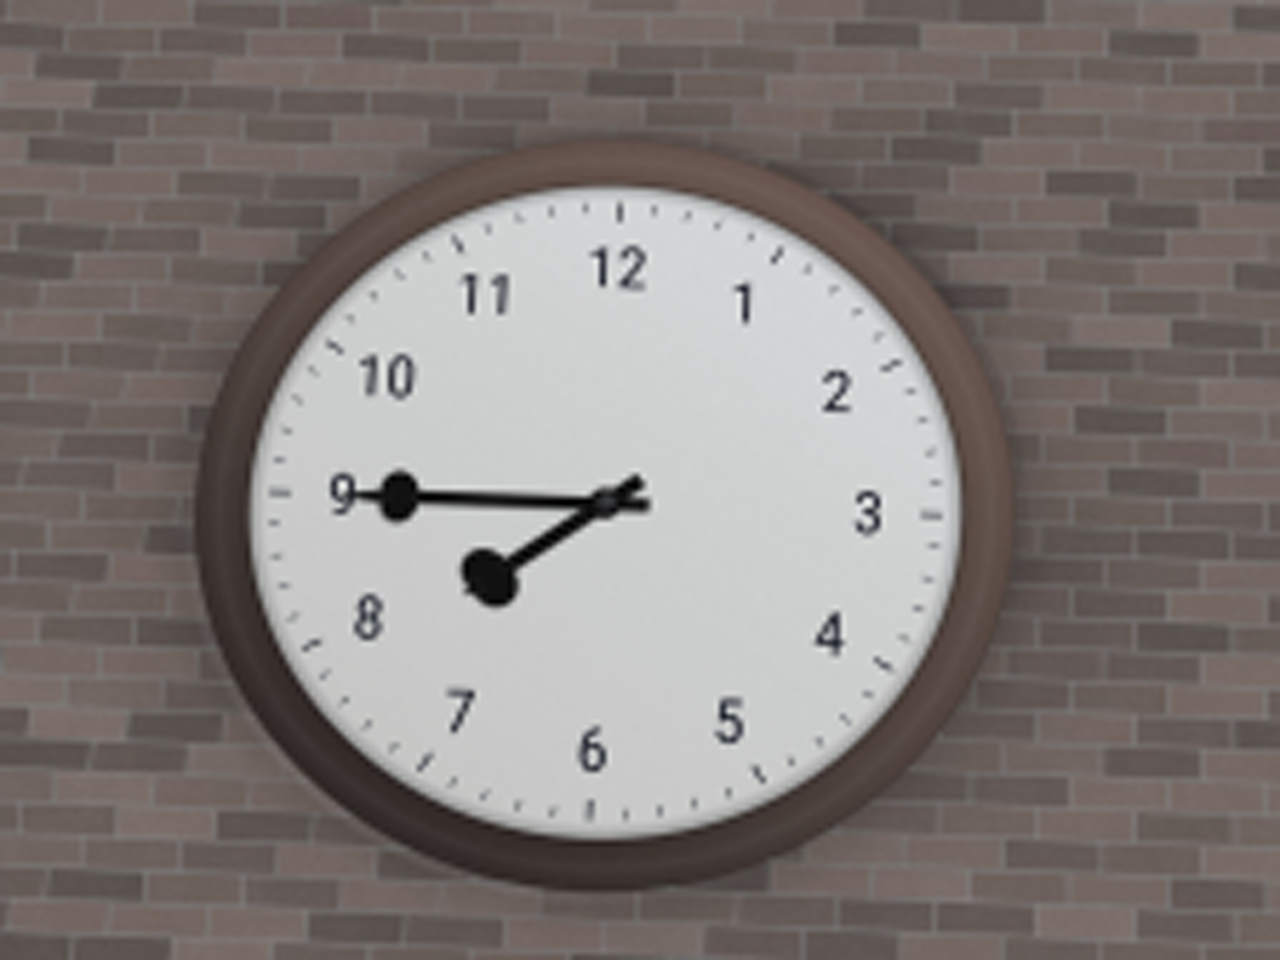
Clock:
7 h 45 min
